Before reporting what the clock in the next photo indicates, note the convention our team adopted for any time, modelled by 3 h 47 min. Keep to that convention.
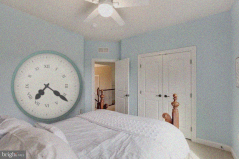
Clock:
7 h 21 min
